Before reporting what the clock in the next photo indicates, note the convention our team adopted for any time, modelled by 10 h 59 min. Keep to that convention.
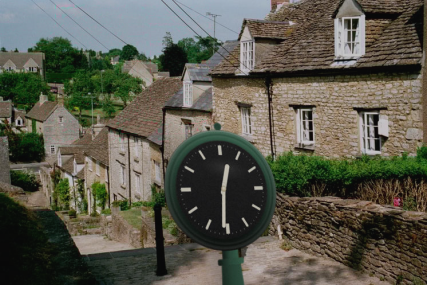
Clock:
12 h 31 min
